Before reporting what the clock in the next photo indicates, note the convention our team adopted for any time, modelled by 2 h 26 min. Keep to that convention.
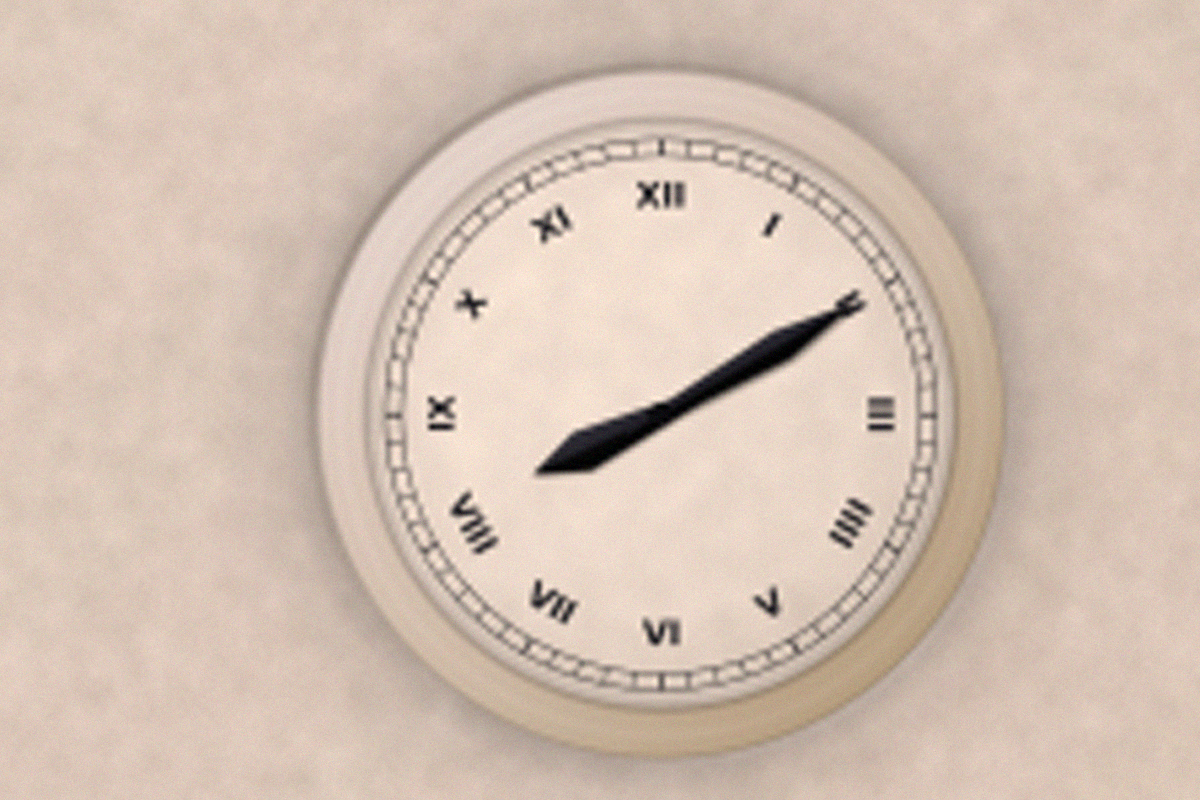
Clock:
8 h 10 min
